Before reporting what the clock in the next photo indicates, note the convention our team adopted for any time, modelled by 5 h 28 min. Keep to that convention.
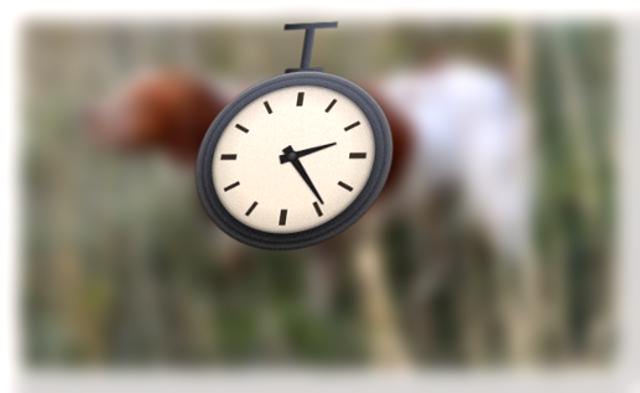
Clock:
2 h 24 min
